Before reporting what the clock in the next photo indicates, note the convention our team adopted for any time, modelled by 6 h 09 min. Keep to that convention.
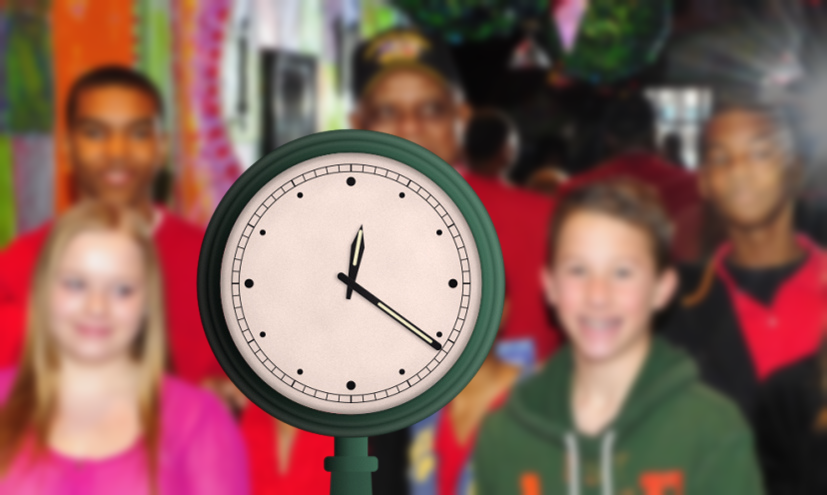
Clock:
12 h 21 min
